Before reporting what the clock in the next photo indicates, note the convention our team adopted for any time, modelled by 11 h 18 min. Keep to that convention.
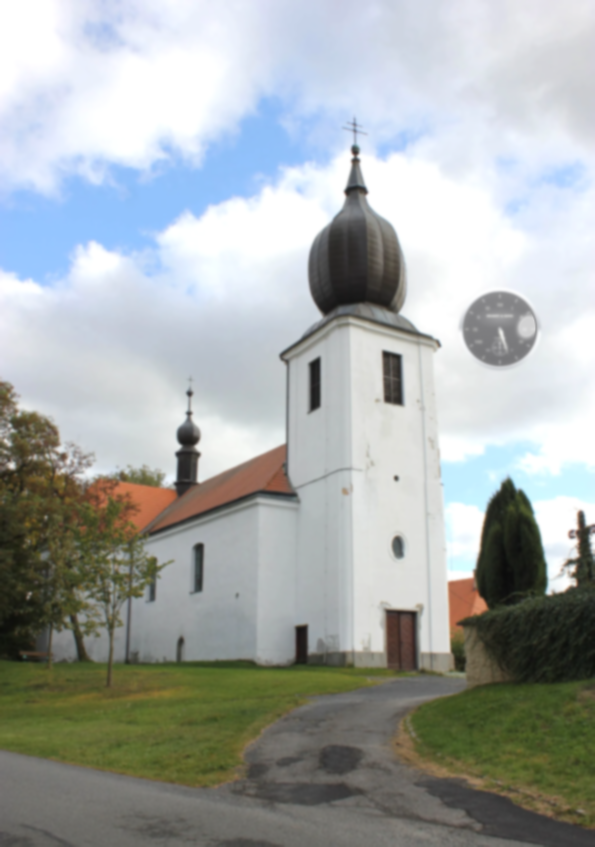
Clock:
5 h 27 min
